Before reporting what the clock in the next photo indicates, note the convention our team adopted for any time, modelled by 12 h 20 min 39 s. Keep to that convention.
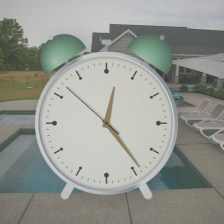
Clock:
12 h 23 min 52 s
